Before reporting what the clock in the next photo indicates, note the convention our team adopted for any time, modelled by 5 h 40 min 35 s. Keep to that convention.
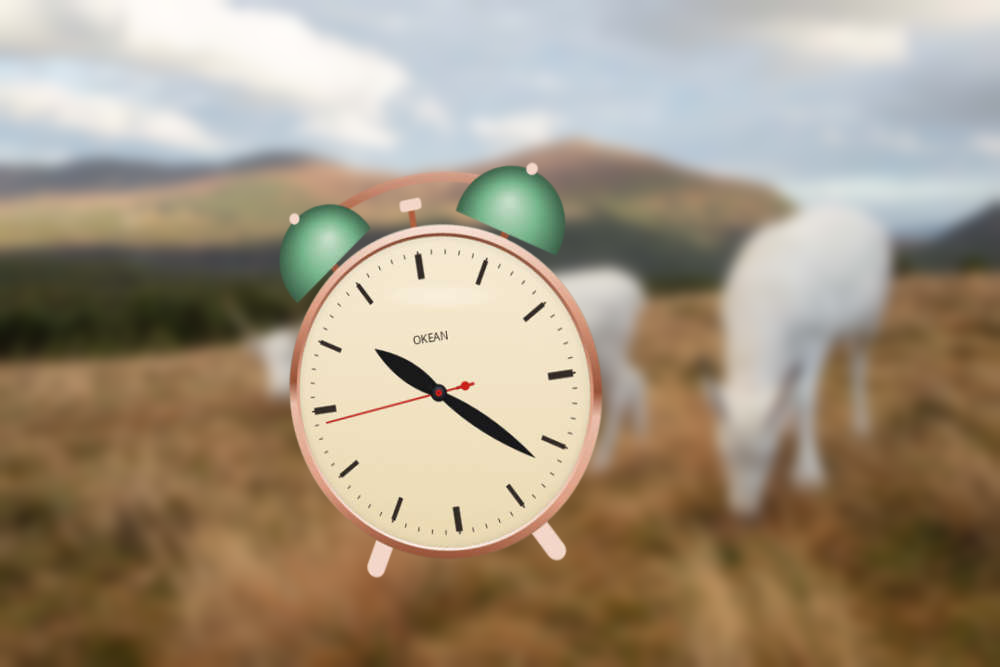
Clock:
10 h 21 min 44 s
